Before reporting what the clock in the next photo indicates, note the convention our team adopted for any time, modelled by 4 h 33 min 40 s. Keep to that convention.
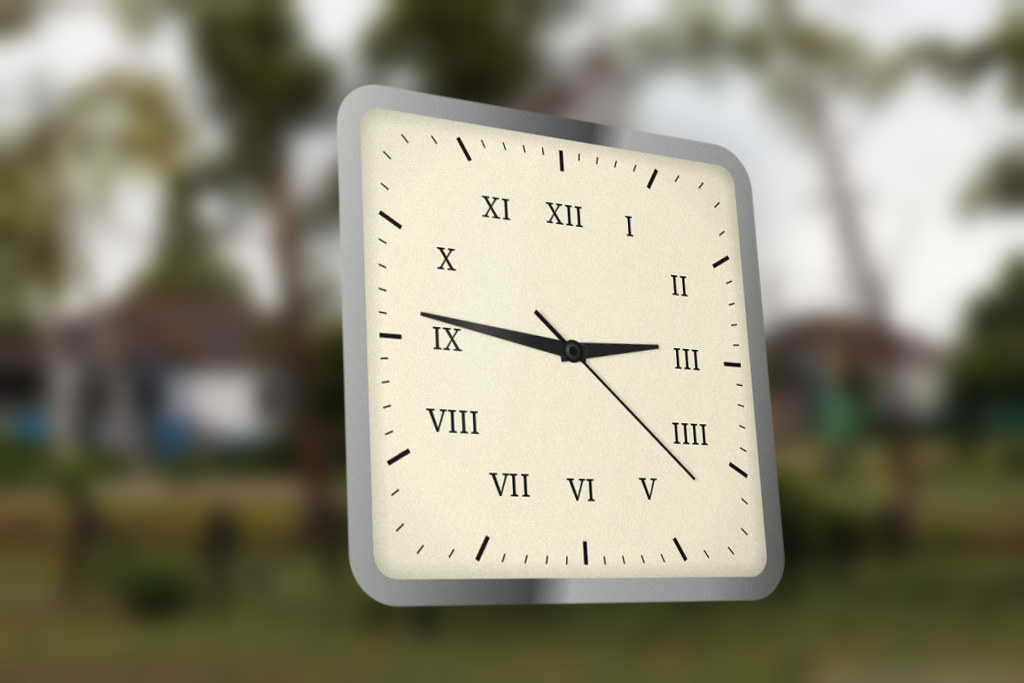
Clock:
2 h 46 min 22 s
